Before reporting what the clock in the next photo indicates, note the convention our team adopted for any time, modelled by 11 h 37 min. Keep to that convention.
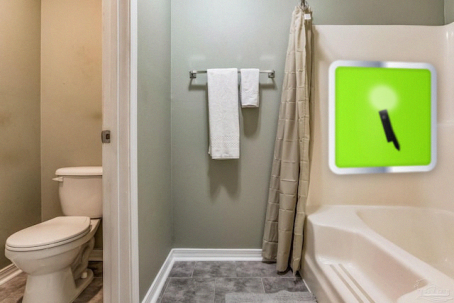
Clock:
5 h 26 min
